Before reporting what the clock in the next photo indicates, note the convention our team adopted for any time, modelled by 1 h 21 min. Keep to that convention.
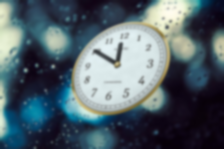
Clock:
11 h 50 min
